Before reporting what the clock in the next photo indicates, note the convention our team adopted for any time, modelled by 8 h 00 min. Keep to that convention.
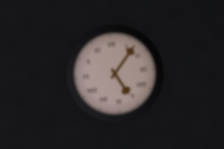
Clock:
5 h 07 min
